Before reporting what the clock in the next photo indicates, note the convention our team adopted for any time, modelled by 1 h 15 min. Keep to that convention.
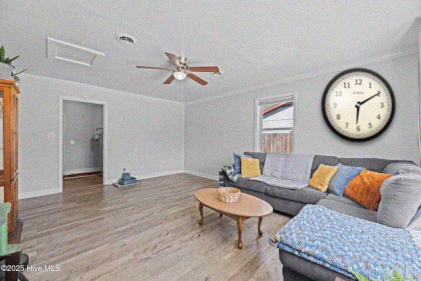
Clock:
6 h 10 min
